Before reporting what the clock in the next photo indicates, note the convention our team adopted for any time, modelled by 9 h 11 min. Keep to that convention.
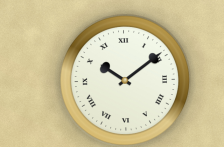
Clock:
10 h 09 min
